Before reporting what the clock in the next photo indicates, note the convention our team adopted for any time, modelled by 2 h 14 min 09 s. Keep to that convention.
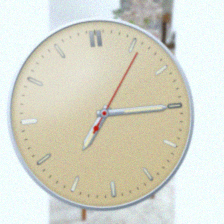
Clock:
7 h 15 min 06 s
